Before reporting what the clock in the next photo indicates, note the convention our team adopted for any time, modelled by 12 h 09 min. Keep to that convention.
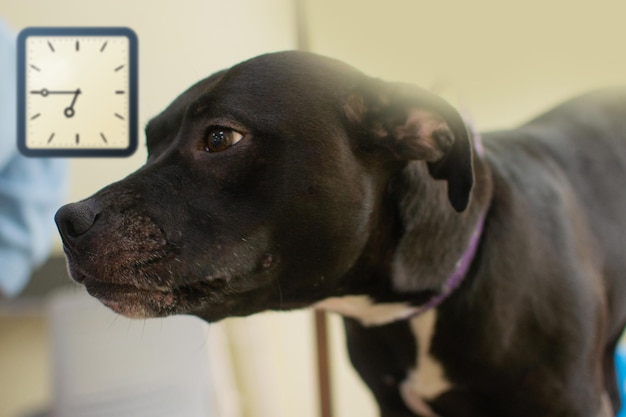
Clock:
6 h 45 min
